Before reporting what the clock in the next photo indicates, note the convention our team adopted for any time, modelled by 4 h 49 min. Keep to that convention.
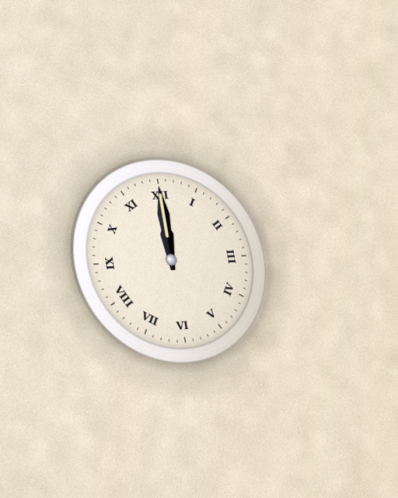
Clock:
12 h 00 min
